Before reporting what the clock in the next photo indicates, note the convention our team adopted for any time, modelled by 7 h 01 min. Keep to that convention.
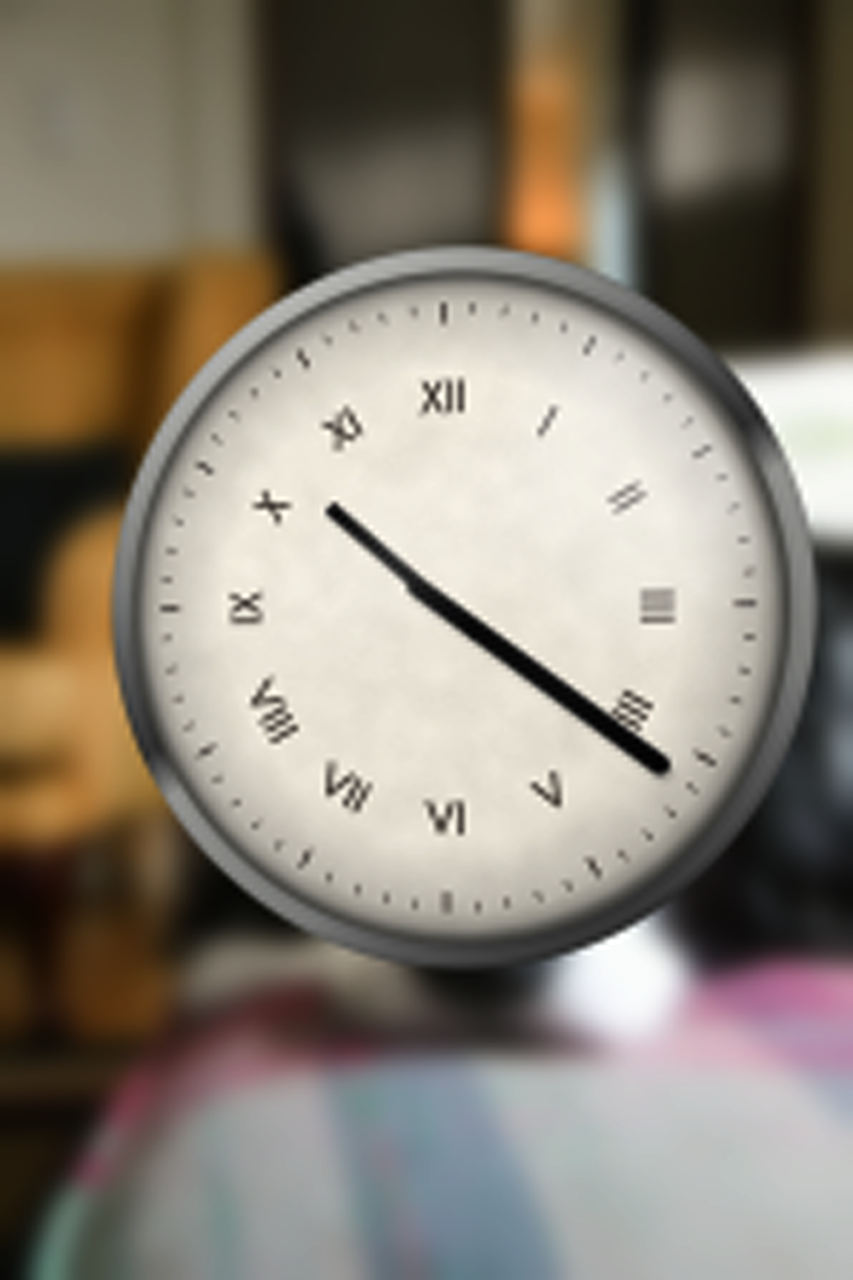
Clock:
10 h 21 min
